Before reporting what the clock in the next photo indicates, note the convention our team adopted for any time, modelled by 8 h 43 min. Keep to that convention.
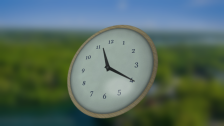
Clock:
11 h 20 min
